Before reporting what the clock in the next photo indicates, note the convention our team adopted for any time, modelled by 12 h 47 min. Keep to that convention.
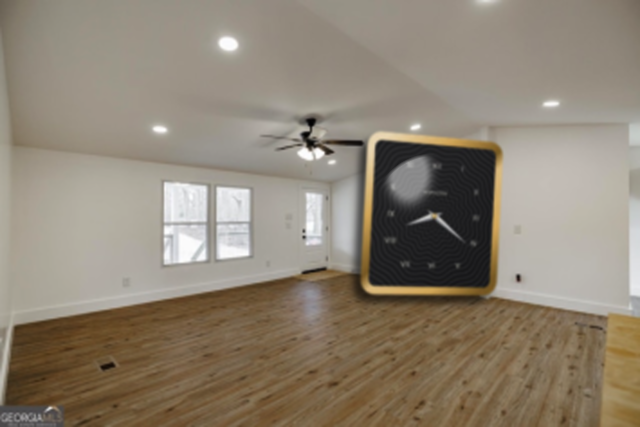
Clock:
8 h 21 min
